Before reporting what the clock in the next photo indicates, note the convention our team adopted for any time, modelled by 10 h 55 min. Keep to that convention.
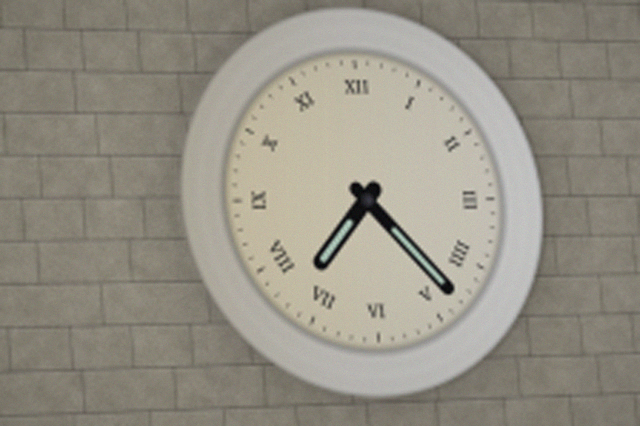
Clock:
7 h 23 min
